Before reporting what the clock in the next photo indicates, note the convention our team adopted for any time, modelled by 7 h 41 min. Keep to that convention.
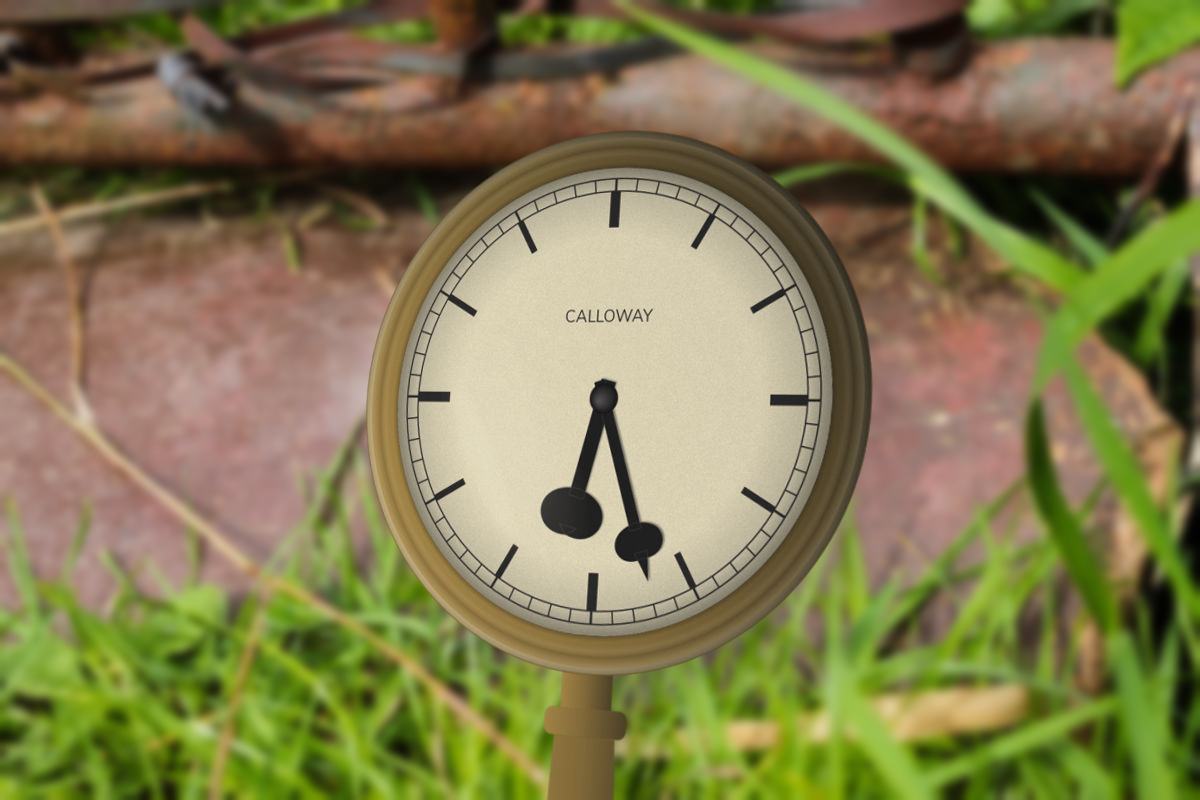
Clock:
6 h 27 min
